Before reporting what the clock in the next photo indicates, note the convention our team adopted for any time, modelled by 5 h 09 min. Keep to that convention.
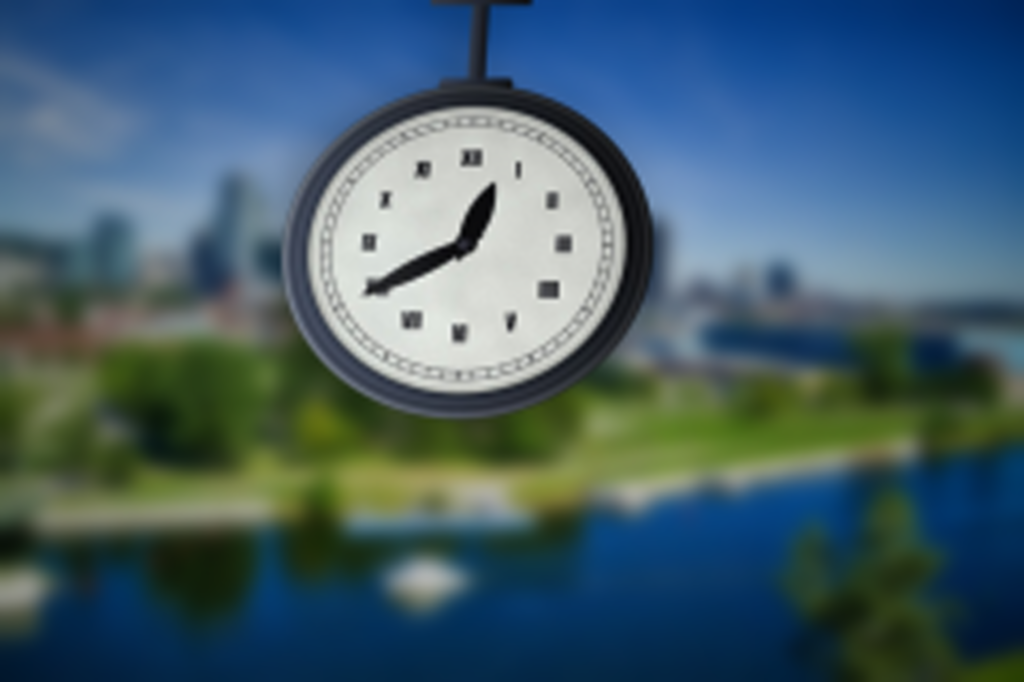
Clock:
12 h 40 min
